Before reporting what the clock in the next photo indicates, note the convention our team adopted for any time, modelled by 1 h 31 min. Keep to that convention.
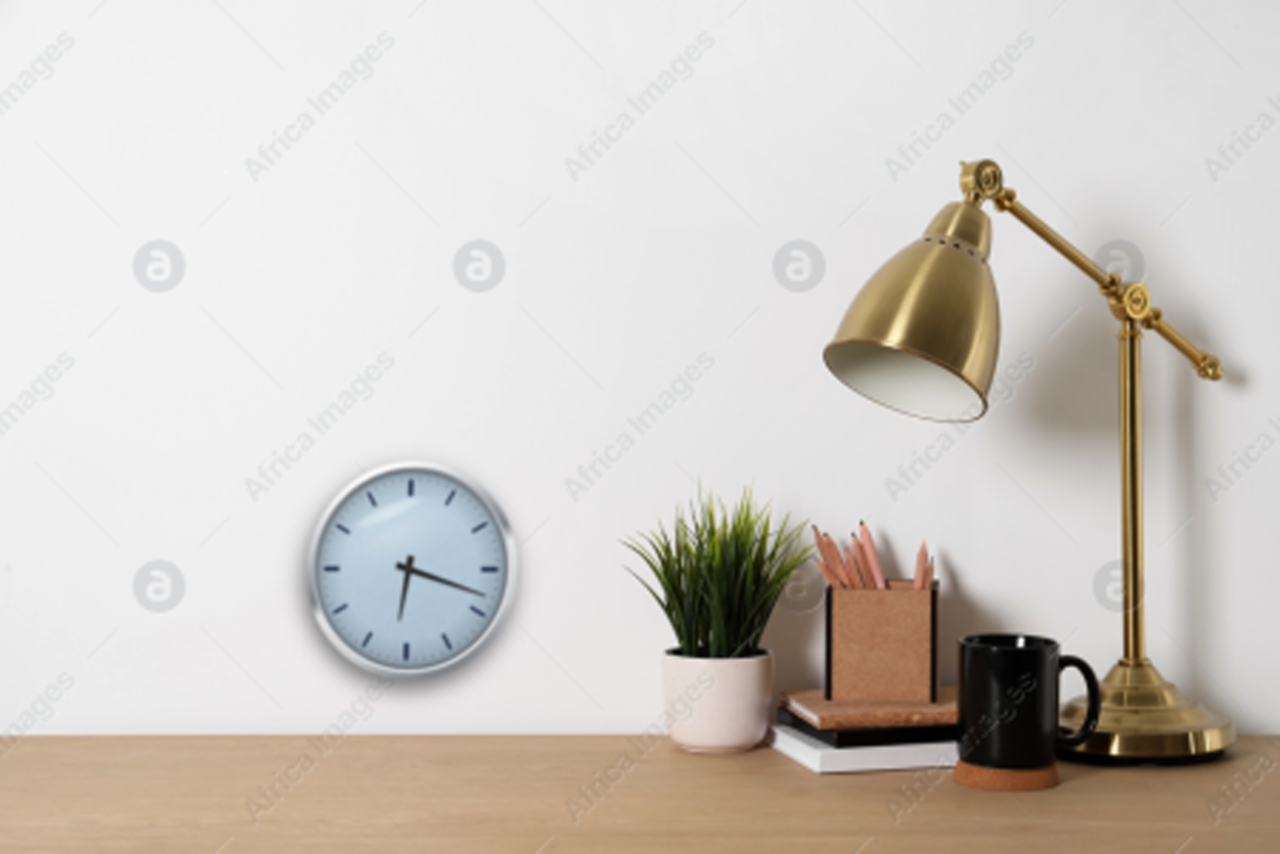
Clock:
6 h 18 min
